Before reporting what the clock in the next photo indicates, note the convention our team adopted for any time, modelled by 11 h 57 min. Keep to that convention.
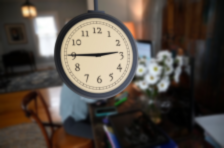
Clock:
2 h 45 min
